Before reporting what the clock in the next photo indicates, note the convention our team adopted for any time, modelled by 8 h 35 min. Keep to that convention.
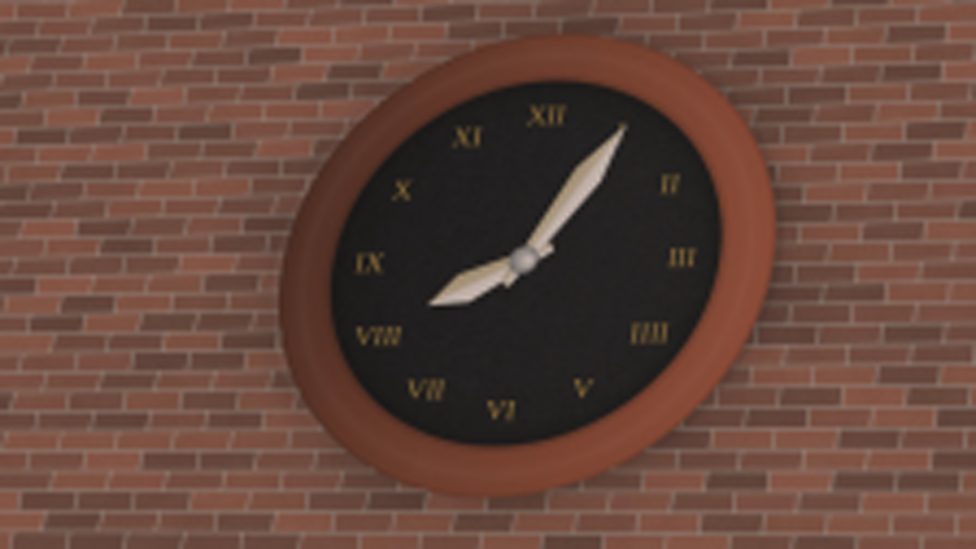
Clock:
8 h 05 min
